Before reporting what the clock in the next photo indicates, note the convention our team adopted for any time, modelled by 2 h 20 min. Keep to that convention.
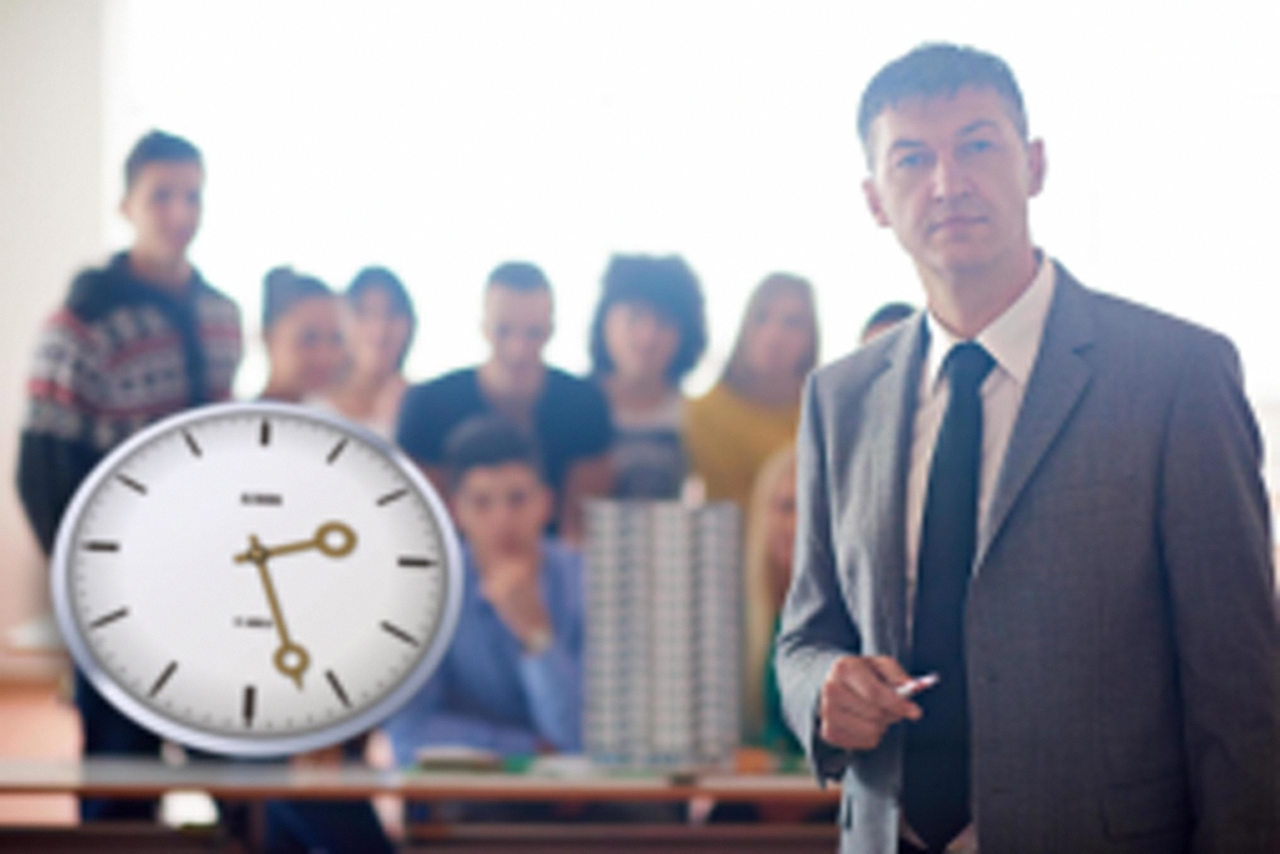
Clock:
2 h 27 min
